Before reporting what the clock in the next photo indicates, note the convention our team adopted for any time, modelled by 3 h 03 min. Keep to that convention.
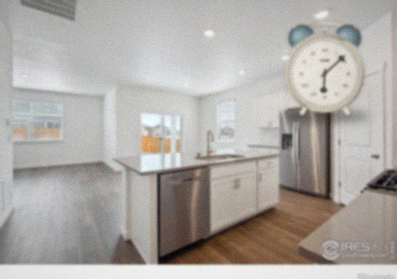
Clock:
6 h 08 min
